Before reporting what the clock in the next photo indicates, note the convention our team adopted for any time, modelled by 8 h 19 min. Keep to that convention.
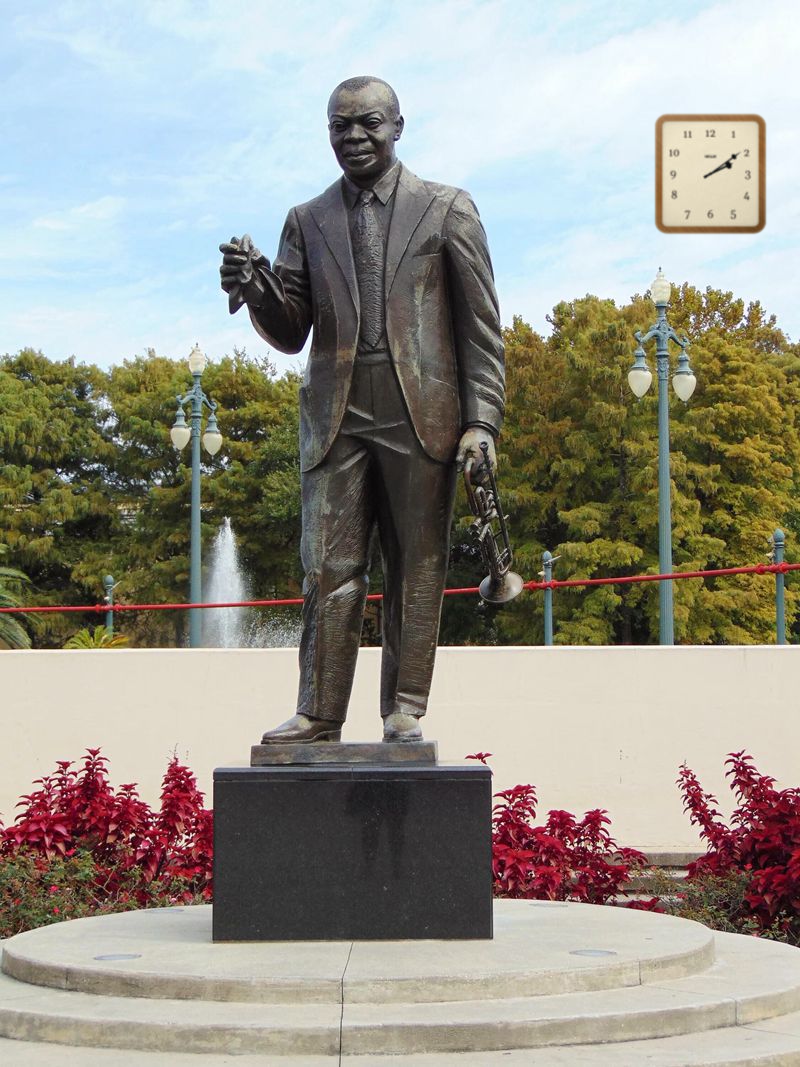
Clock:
2 h 09 min
